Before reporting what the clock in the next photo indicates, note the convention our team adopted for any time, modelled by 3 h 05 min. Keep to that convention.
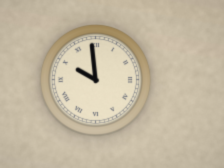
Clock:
9 h 59 min
